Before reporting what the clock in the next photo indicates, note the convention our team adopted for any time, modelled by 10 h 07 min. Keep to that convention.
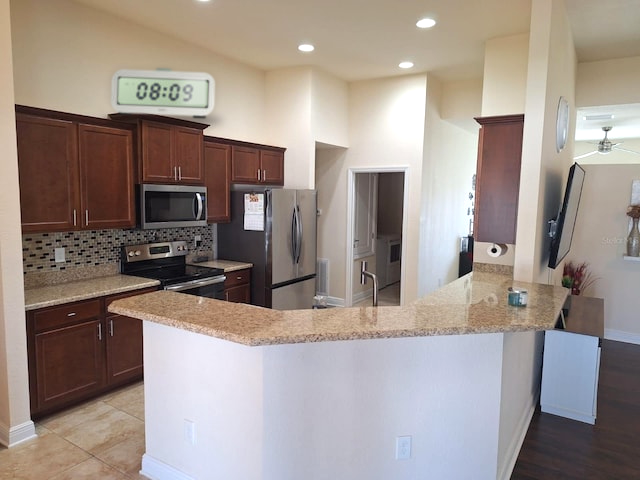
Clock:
8 h 09 min
